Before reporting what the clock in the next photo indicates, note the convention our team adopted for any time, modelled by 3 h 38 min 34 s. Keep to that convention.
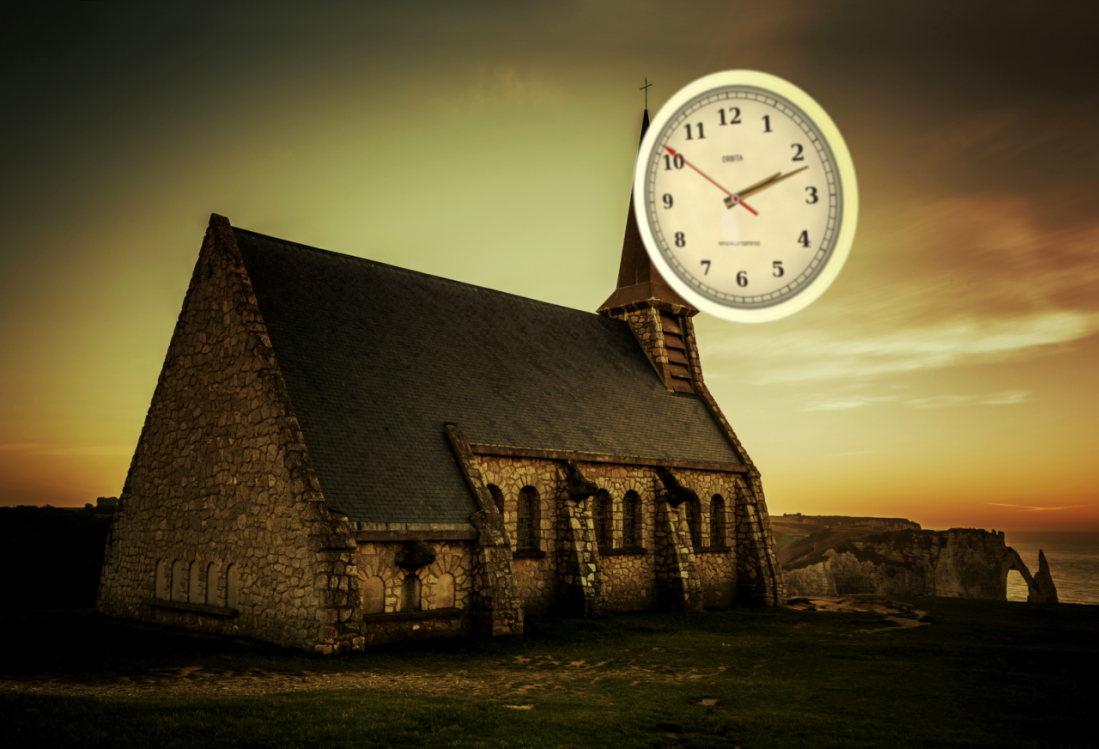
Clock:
2 h 11 min 51 s
